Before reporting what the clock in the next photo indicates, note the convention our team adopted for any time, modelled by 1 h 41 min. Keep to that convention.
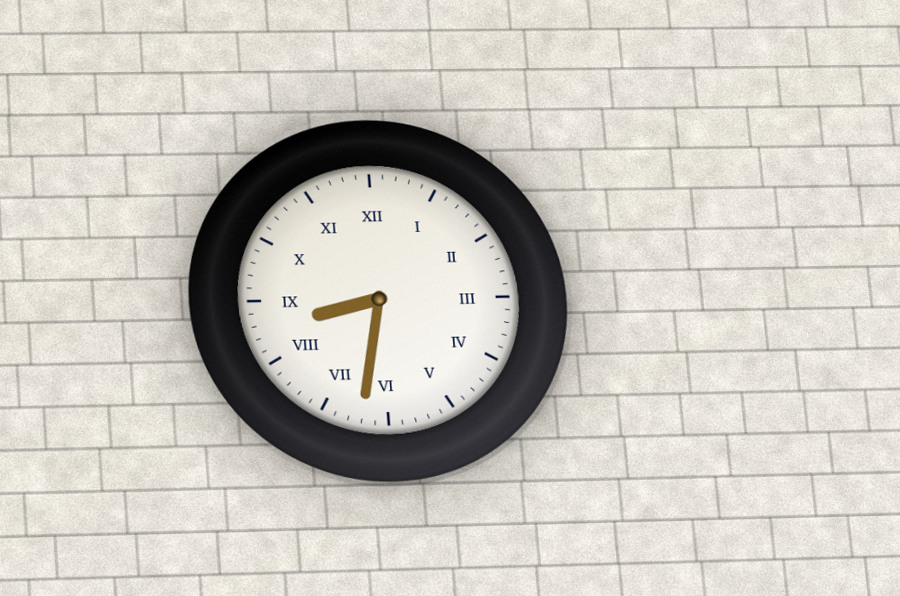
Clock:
8 h 32 min
